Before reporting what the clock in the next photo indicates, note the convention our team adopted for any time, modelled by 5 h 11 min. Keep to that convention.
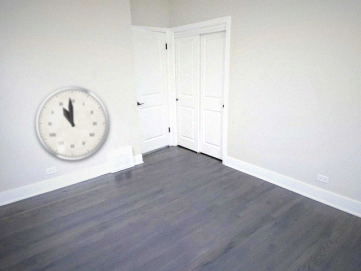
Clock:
10 h 59 min
